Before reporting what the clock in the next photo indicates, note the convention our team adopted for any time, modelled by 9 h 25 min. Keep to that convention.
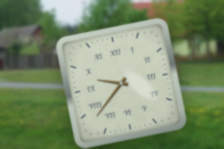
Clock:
9 h 38 min
